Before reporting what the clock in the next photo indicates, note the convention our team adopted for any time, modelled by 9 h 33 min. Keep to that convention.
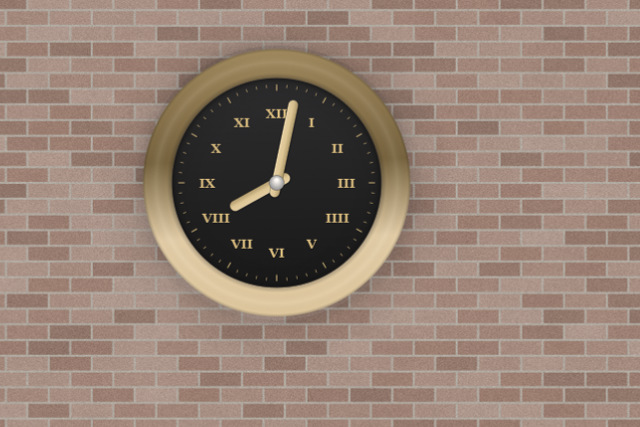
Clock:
8 h 02 min
